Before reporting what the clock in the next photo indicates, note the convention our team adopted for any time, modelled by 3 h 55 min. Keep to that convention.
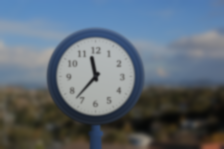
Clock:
11 h 37 min
